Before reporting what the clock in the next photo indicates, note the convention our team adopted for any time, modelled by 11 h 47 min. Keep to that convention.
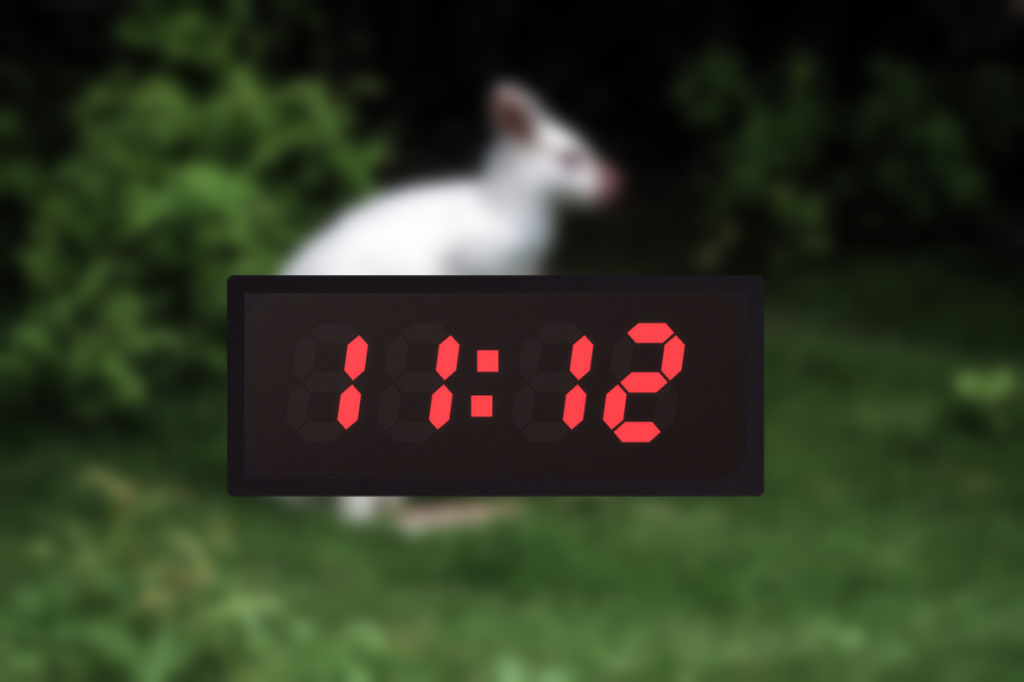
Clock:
11 h 12 min
